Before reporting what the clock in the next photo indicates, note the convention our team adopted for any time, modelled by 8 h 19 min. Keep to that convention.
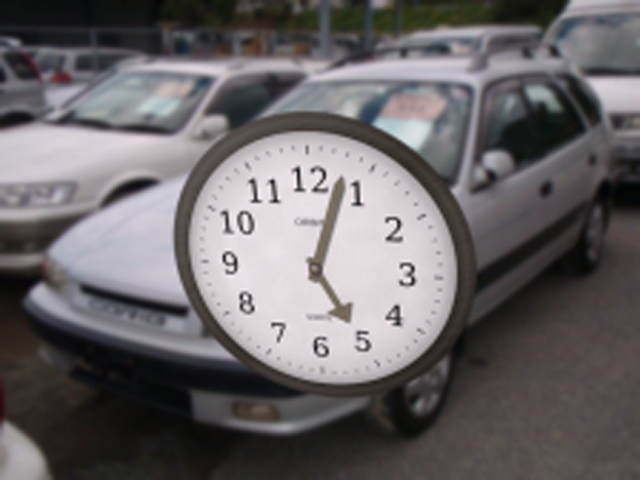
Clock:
5 h 03 min
